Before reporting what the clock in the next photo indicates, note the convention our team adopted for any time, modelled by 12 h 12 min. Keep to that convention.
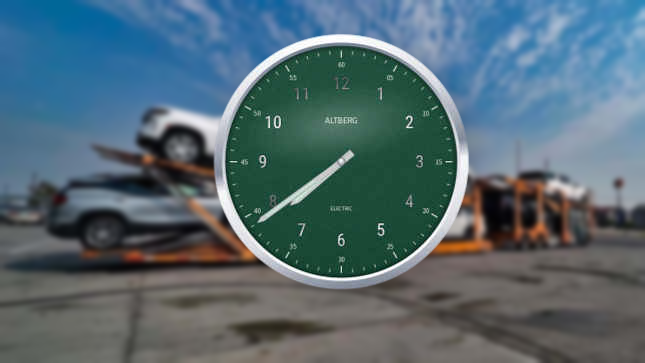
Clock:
7 h 39 min
